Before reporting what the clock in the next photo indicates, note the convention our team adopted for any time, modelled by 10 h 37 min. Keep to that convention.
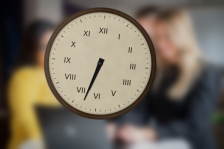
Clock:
6 h 33 min
